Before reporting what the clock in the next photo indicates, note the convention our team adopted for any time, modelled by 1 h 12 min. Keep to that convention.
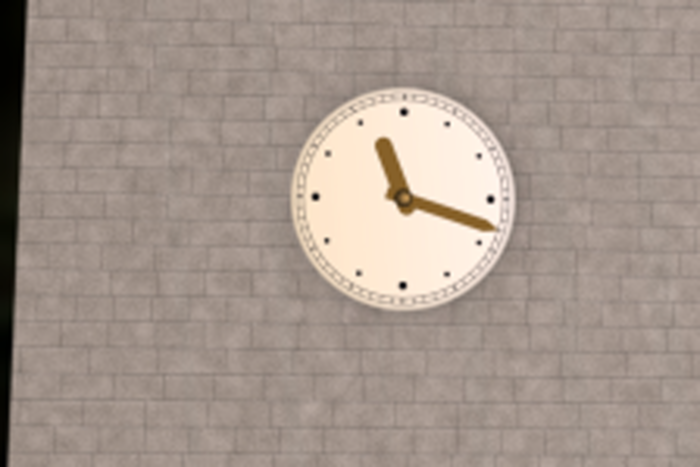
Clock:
11 h 18 min
